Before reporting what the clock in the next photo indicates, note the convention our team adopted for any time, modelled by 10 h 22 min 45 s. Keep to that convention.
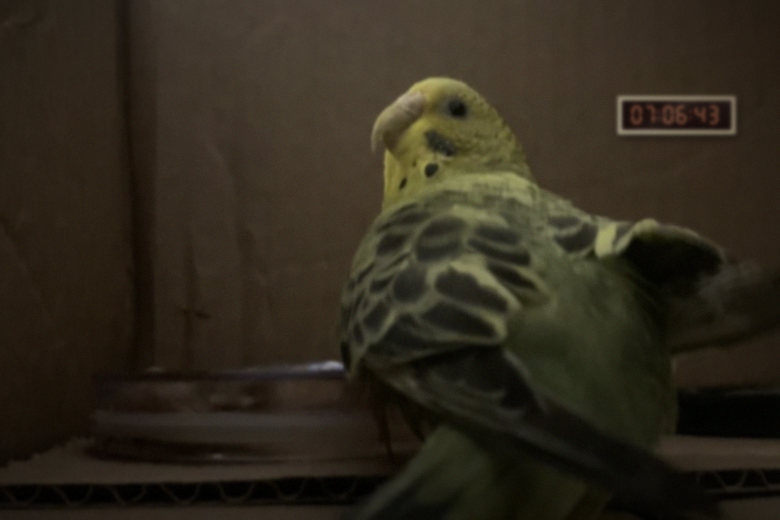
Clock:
7 h 06 min 43 s
